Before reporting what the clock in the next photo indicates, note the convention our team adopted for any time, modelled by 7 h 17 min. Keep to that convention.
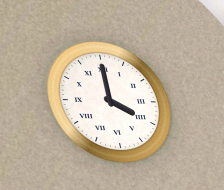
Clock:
4 h 00 min
